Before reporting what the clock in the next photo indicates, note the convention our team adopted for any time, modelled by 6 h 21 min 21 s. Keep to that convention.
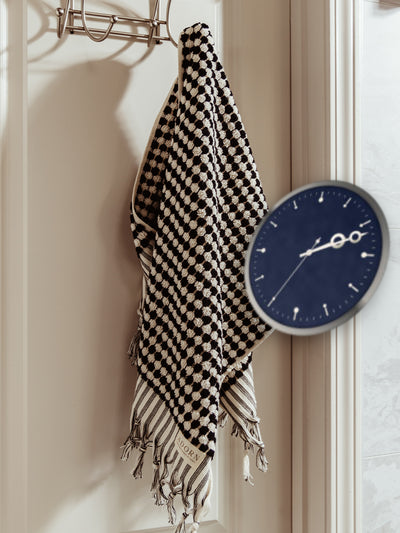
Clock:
2 h 11 min 35 s
